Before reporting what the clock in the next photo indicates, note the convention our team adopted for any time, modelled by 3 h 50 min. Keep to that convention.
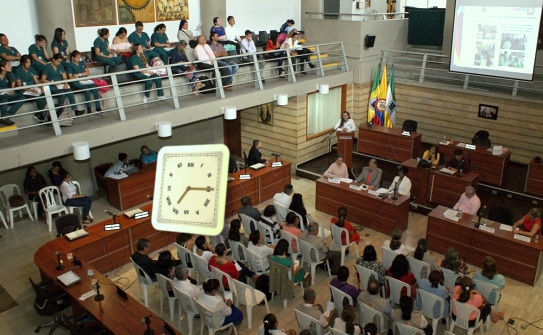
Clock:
7 h 15 min
